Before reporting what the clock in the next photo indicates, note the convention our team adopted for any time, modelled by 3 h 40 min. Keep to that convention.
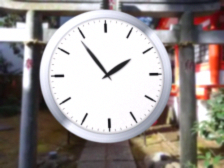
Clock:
1 h 54 min
